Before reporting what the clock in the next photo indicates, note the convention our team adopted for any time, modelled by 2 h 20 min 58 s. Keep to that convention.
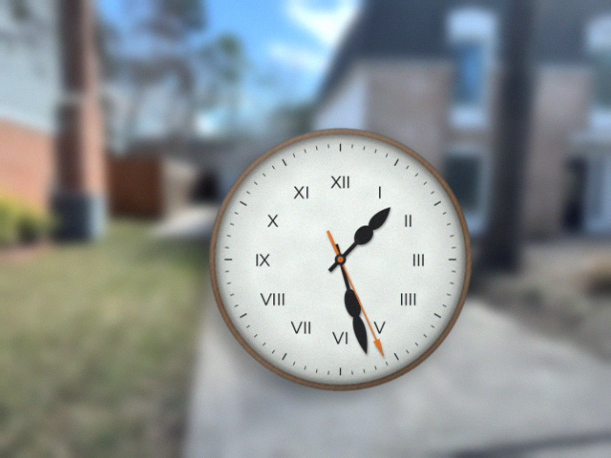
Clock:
1 h 27 min 26 s
